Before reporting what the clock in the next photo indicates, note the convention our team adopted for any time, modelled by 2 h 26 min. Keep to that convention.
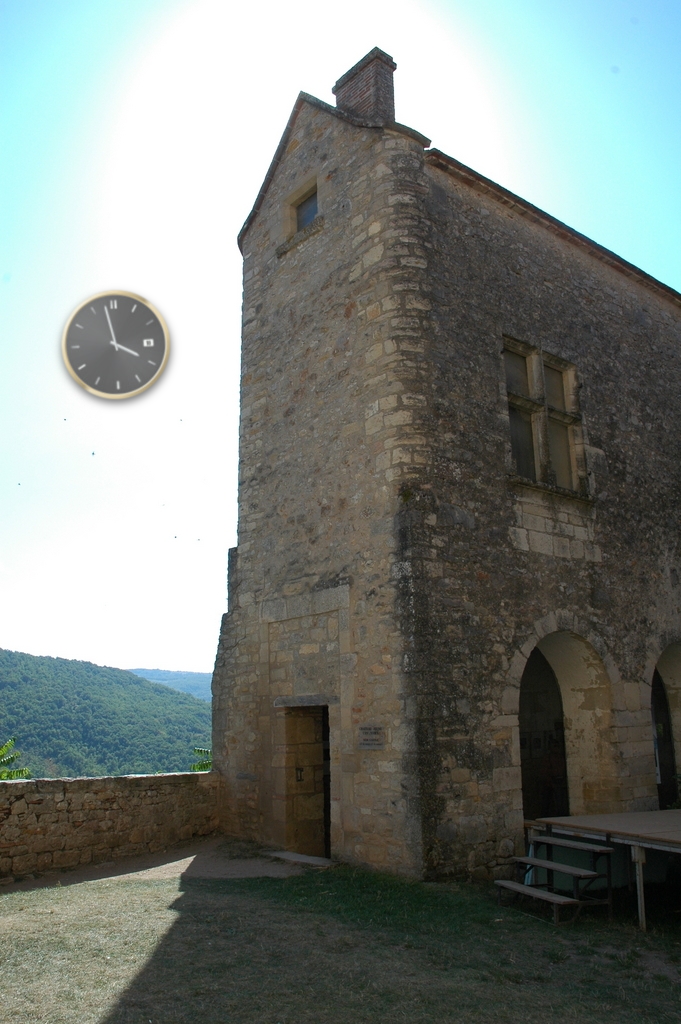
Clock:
3 h 58 min
